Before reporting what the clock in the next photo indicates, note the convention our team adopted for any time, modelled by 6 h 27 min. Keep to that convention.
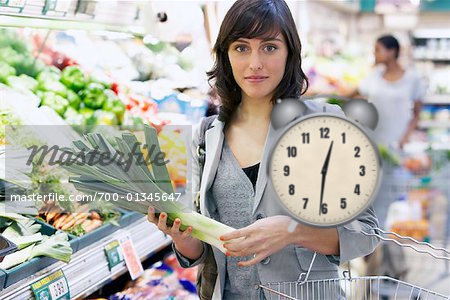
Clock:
12 h 31 min
